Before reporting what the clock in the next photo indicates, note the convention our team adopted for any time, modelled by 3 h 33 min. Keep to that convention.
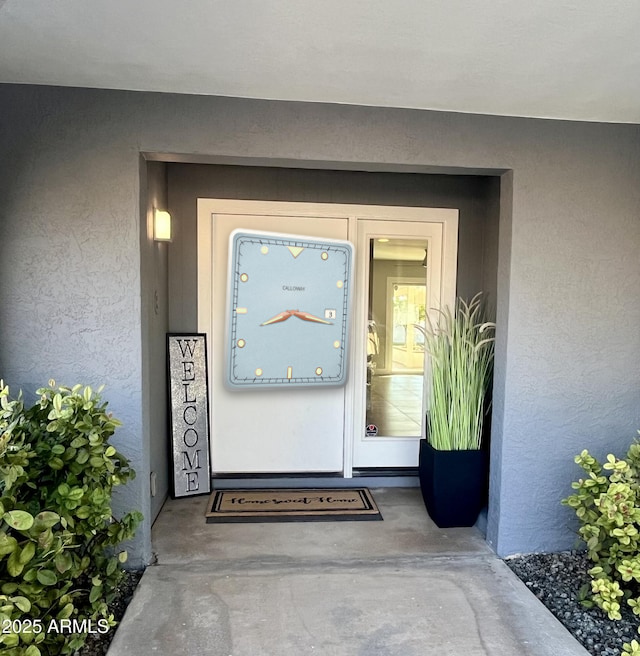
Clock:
8 h 17 min
